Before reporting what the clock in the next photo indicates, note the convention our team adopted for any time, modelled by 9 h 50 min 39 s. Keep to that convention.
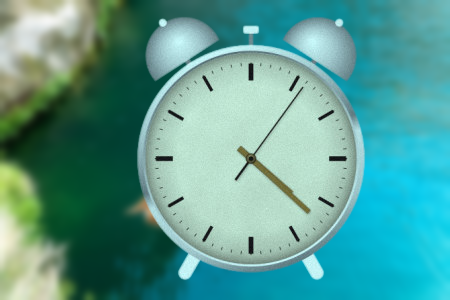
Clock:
4 h 22 min 06 s
